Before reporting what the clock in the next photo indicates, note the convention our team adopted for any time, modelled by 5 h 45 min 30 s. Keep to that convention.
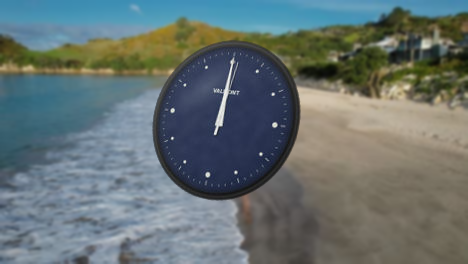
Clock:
12 h 00 min 01 s
